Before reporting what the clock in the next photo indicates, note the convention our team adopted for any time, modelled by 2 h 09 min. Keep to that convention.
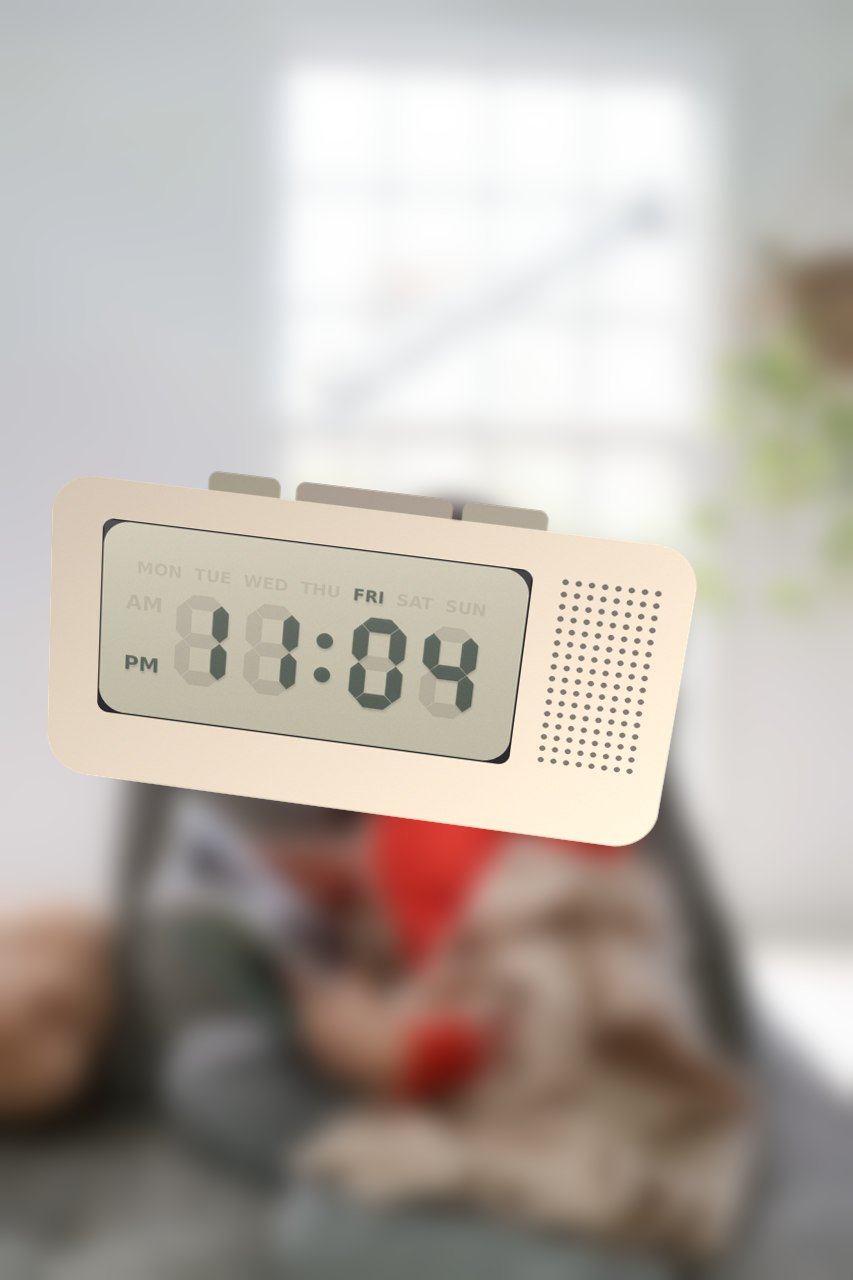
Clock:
11 h 04 min
